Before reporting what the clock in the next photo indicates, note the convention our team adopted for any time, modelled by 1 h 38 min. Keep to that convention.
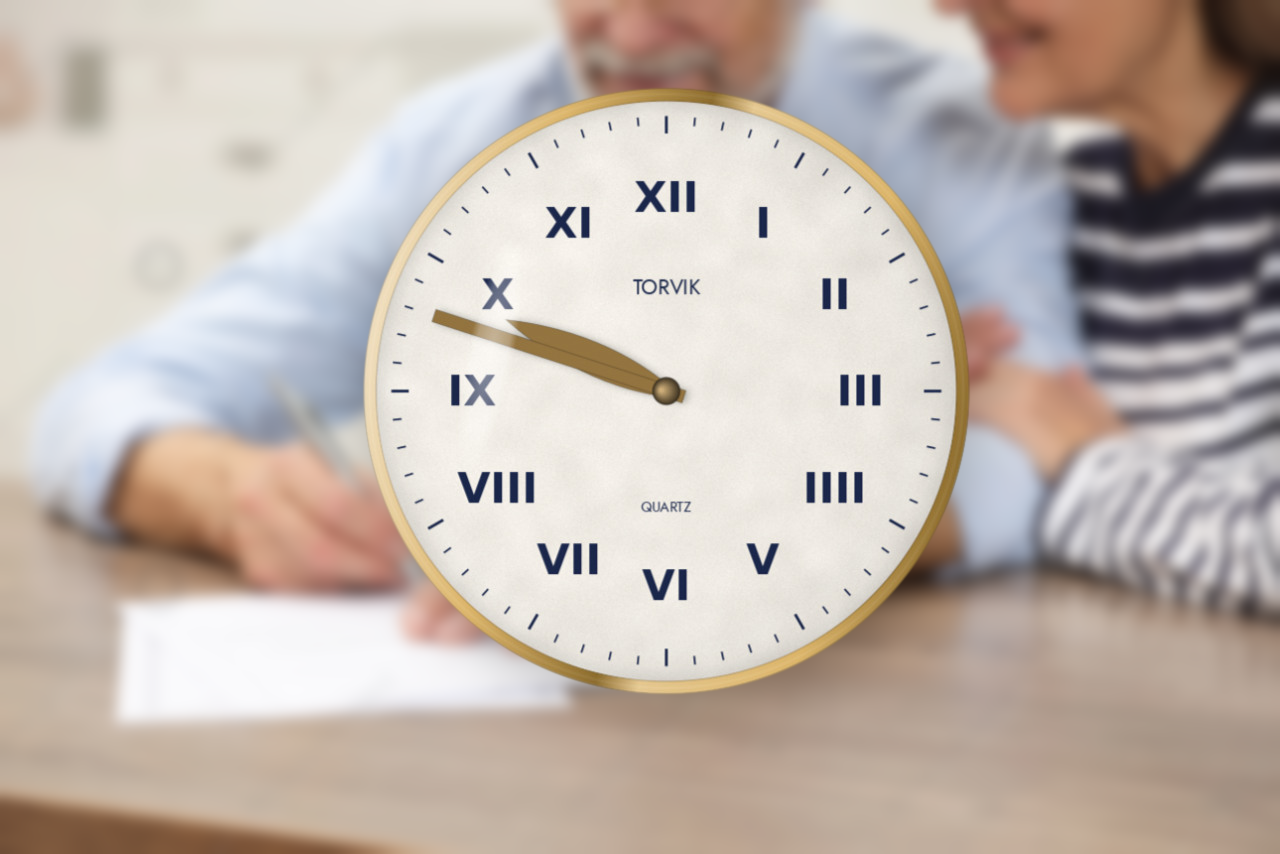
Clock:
9 h 48 min
